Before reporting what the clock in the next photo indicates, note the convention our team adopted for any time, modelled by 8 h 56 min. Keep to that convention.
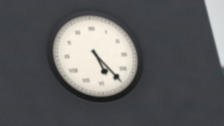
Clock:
5 h 24 min
